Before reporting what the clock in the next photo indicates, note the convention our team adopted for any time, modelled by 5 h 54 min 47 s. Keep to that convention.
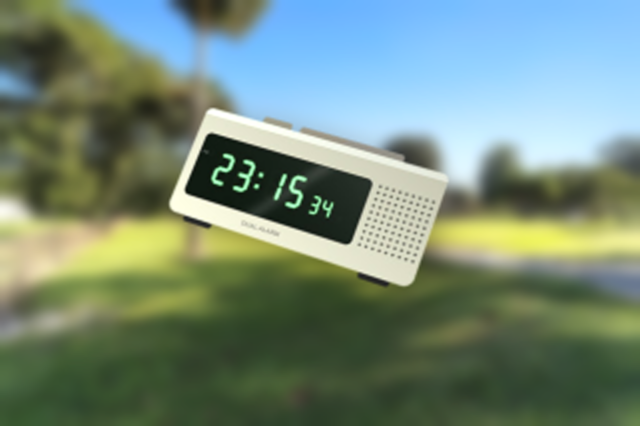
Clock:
23 h 15 min 34 s
